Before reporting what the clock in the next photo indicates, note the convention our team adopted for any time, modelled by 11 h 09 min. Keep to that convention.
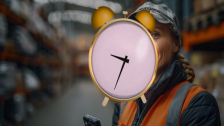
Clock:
9 h 34 min
